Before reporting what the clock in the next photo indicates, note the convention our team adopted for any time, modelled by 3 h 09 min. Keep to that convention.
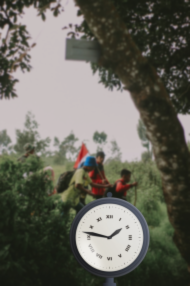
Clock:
1 h 47 min
